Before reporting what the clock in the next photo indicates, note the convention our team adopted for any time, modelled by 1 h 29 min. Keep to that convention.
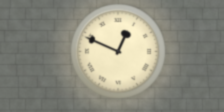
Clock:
12 h 49 min
